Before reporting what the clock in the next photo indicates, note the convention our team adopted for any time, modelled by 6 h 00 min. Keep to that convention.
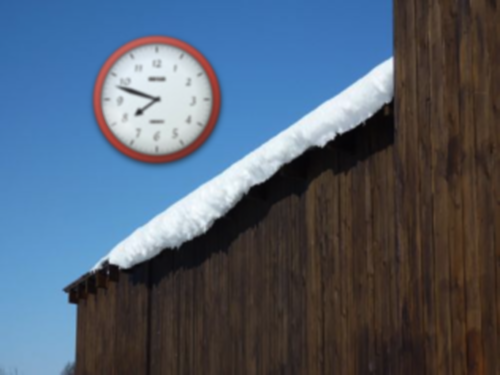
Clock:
7 h 48 min
